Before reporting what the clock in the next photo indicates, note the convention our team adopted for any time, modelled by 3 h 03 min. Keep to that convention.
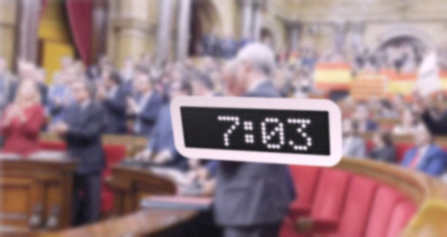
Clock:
7 h 03 min
